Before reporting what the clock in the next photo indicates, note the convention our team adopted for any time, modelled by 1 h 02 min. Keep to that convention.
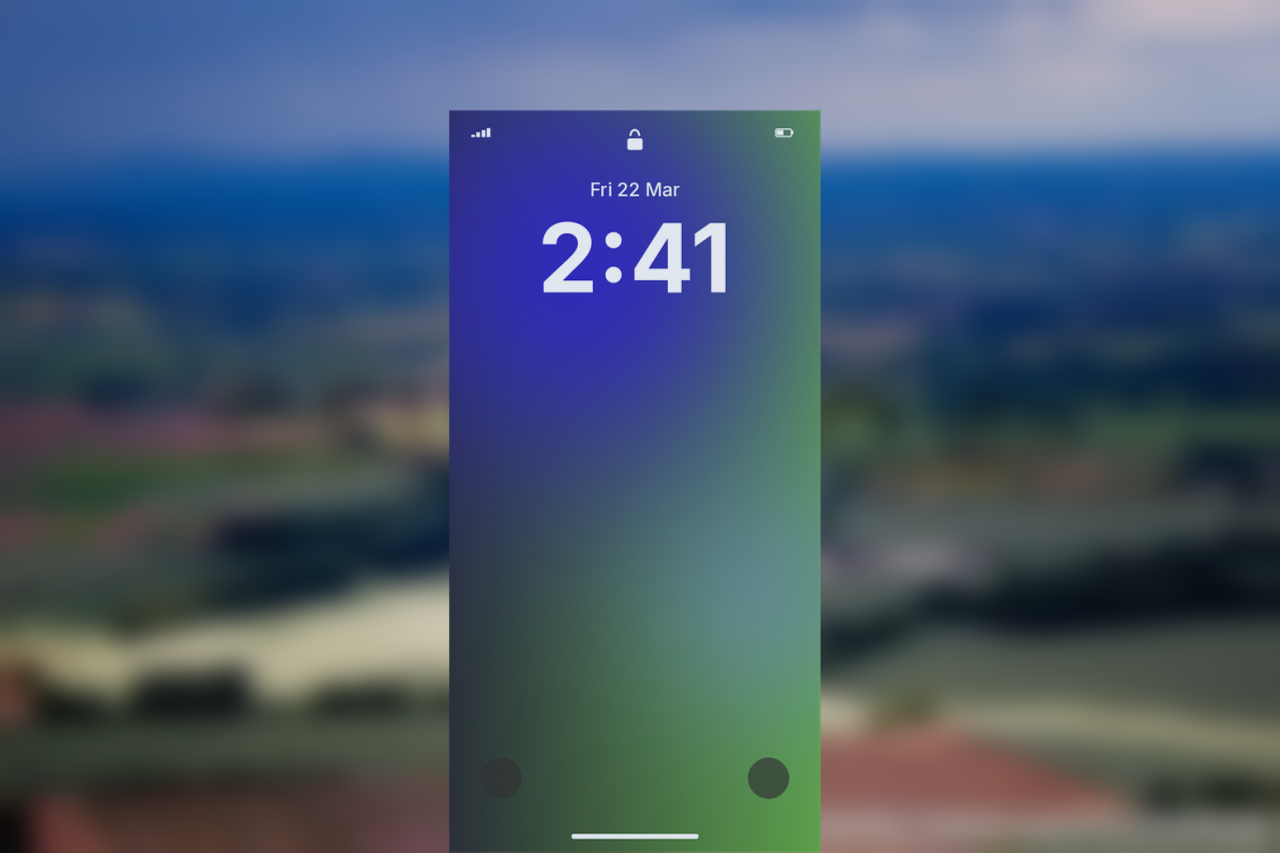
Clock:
2 h 41 min
